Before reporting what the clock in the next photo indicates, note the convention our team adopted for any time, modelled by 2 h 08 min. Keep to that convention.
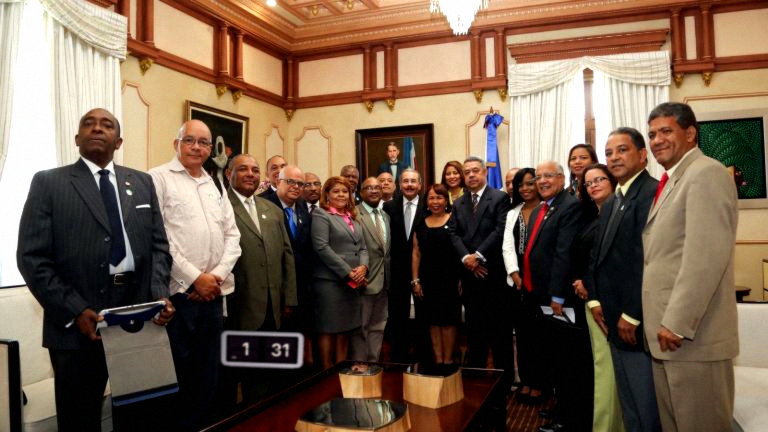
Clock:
1 h 31 min
